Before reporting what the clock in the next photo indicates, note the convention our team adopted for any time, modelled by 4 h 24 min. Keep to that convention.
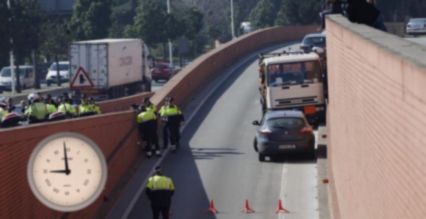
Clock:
8 h 59 min
